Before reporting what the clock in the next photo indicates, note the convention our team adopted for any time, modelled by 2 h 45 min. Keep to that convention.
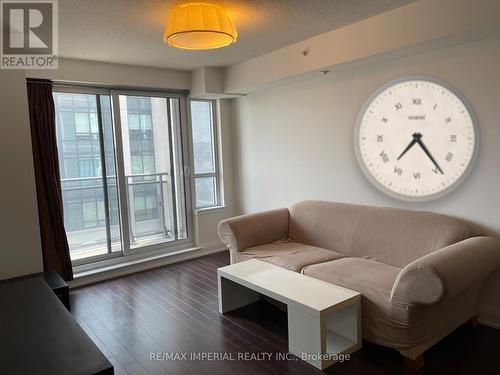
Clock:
7 h 24 min
